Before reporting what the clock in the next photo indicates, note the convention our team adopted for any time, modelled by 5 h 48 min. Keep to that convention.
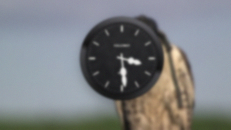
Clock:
3 h 29 min
